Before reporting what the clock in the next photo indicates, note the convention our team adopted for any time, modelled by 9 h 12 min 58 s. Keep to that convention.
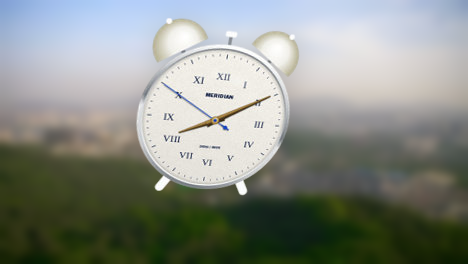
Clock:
8 h 09 min 50 s
